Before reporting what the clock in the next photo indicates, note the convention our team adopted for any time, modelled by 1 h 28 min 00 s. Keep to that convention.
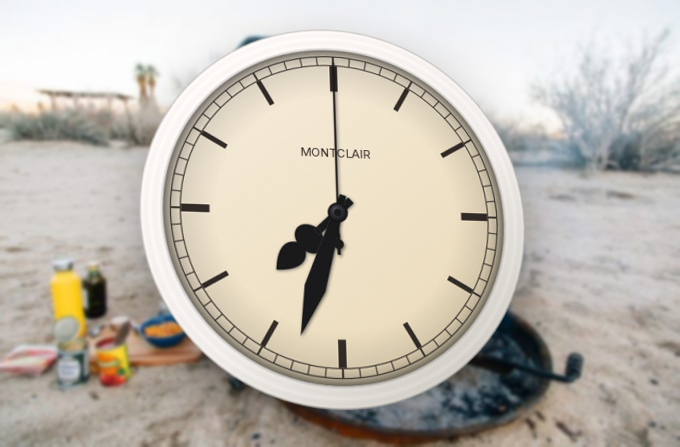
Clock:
7 h 33 min 00 s
